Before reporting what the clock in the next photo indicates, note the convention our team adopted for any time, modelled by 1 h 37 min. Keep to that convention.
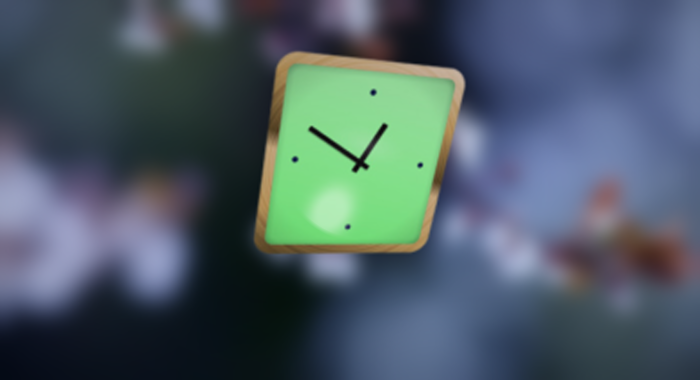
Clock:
12 h 50 min
